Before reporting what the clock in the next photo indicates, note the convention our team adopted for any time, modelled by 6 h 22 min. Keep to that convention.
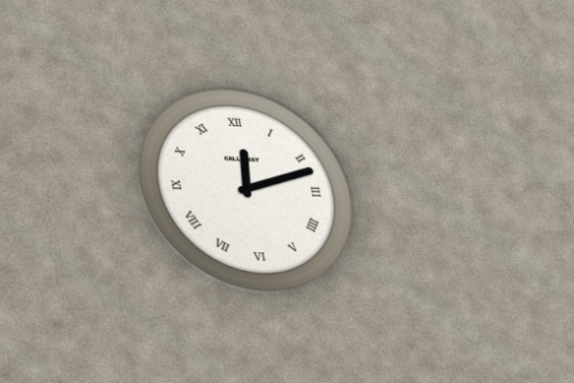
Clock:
12 h 12 min
